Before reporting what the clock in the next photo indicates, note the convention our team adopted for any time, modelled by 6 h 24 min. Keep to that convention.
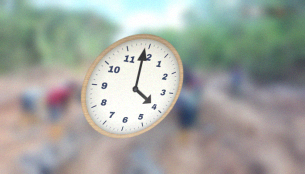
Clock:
3 h 59 min
